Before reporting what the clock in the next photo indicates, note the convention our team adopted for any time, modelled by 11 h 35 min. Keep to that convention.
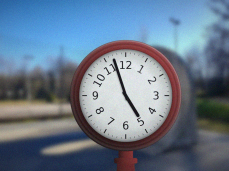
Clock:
4 h 57 min
